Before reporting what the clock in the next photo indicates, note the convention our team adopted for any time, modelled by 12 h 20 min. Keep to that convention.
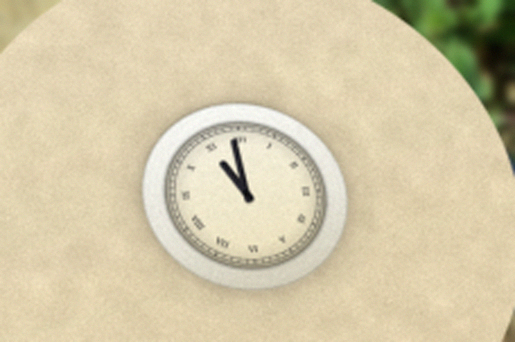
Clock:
10 h 59 min
